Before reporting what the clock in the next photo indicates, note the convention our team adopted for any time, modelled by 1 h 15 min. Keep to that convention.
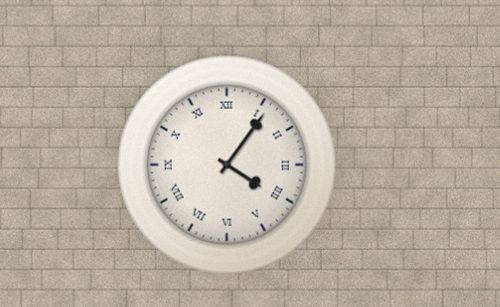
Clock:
4 h 06 min
